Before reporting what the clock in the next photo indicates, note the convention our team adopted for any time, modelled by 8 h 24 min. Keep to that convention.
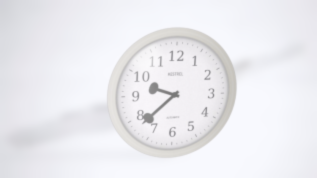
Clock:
9 h 38 min
